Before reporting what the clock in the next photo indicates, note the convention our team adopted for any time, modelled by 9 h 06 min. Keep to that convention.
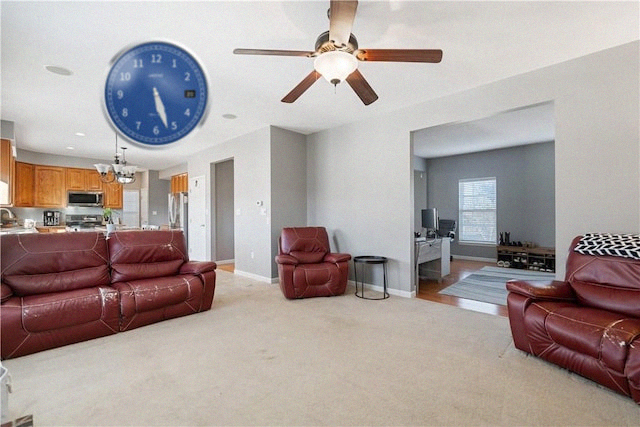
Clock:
5 h 27 min
